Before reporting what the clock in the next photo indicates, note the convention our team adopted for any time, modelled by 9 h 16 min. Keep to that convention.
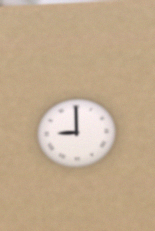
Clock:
9 h 00 min
